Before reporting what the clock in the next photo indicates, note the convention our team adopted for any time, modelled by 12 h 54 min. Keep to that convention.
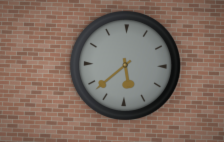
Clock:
5 h 38 min
